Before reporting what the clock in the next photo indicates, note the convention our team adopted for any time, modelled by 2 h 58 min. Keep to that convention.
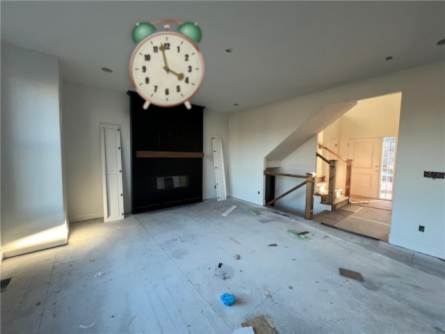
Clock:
3 h 58 min
